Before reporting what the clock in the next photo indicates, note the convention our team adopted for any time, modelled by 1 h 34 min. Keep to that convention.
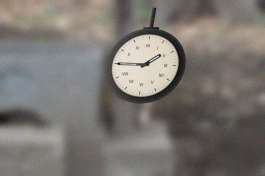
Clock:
1 h 45 min
